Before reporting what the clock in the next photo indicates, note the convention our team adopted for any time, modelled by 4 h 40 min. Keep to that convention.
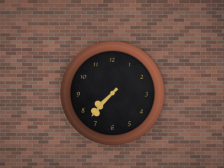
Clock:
7 h 37 min
